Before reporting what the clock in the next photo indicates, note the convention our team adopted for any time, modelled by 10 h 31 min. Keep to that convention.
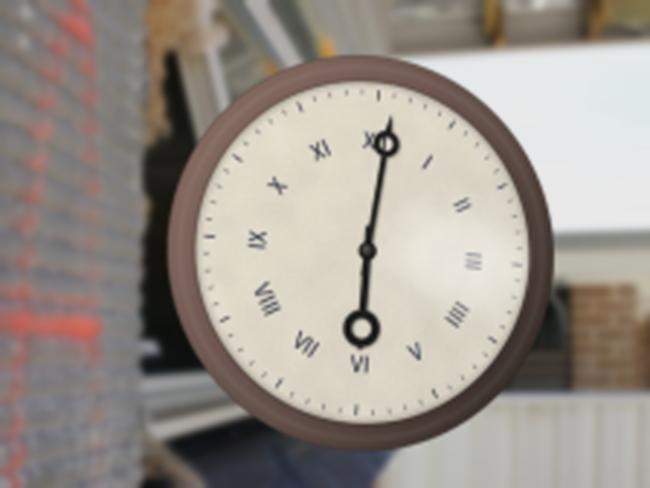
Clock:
6 h 01 min
